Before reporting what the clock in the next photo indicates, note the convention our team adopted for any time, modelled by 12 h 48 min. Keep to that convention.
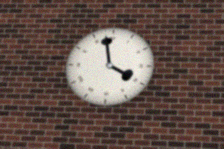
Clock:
3 h 58 min
